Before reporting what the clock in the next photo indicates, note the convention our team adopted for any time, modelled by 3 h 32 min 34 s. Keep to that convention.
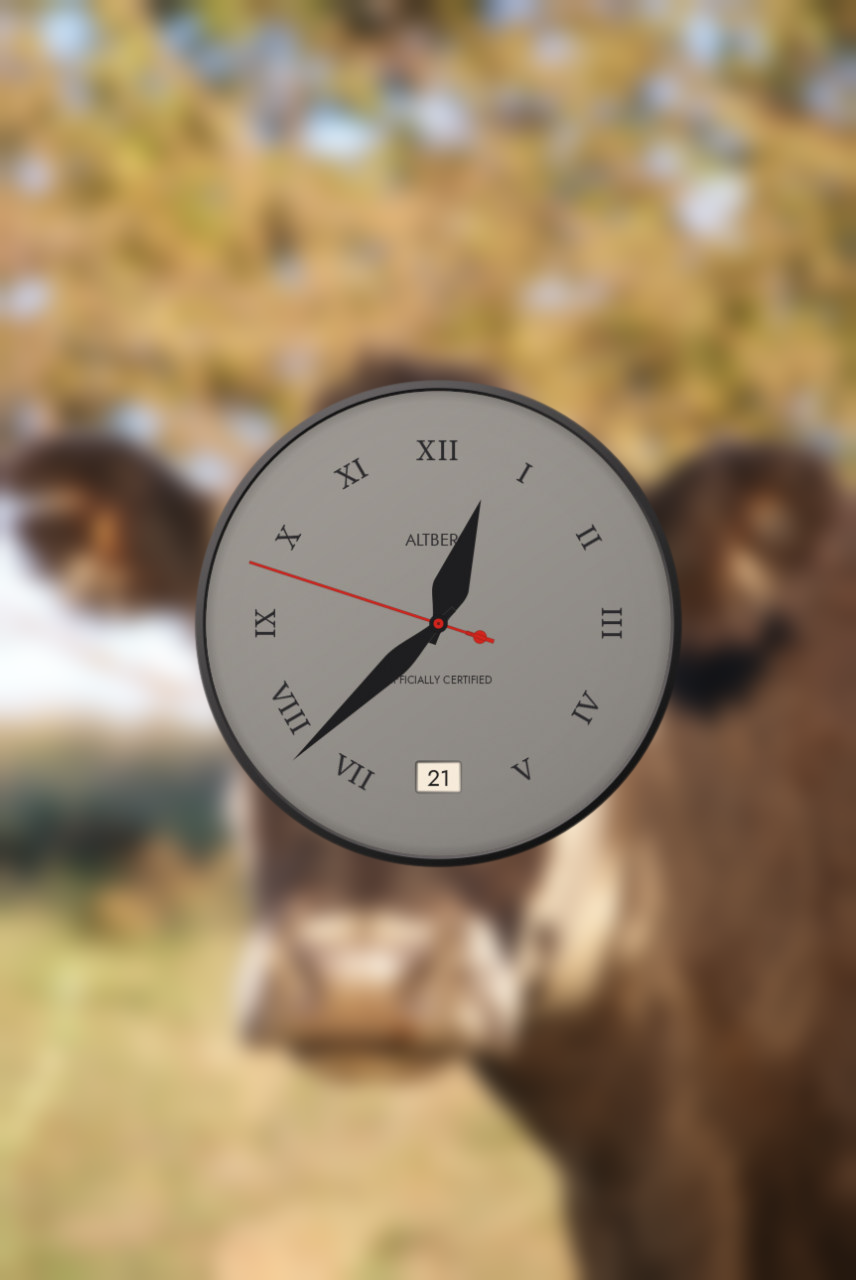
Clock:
12 h 37 min 48 s
